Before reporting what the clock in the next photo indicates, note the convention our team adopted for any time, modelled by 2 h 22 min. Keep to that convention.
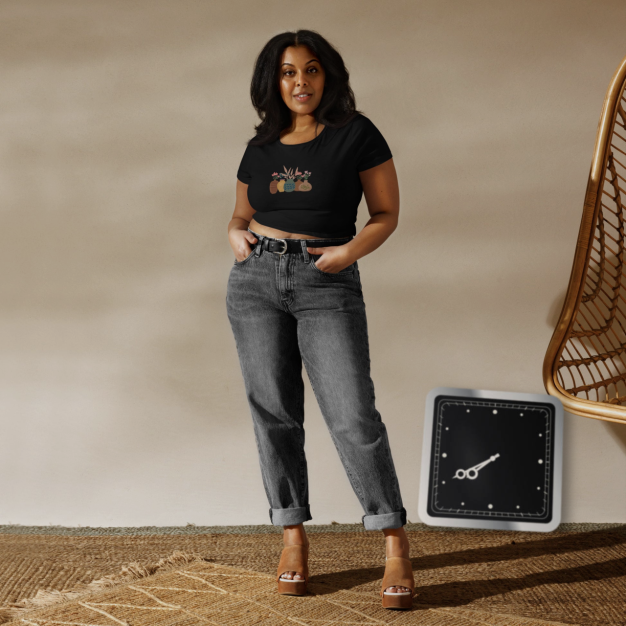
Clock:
7 h 40 min
